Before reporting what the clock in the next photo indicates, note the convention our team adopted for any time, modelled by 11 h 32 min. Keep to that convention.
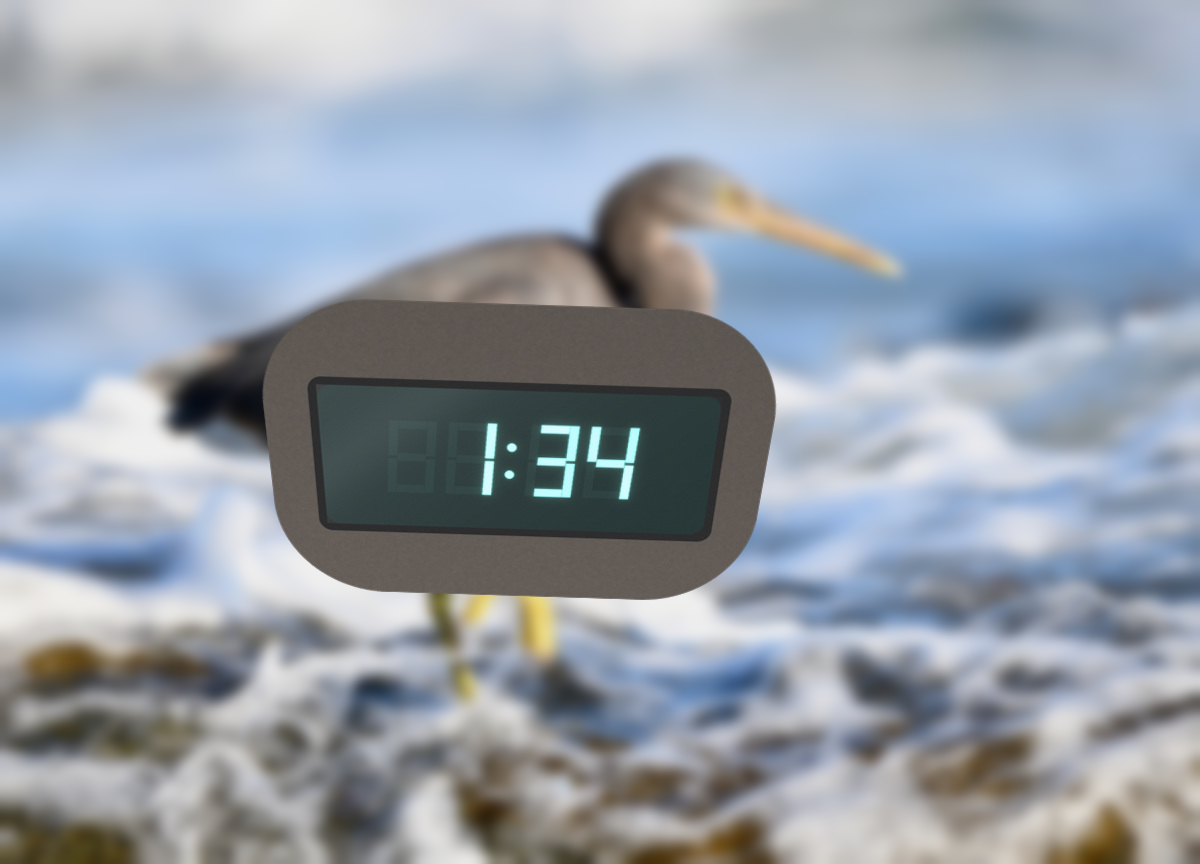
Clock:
1 h 34 min
